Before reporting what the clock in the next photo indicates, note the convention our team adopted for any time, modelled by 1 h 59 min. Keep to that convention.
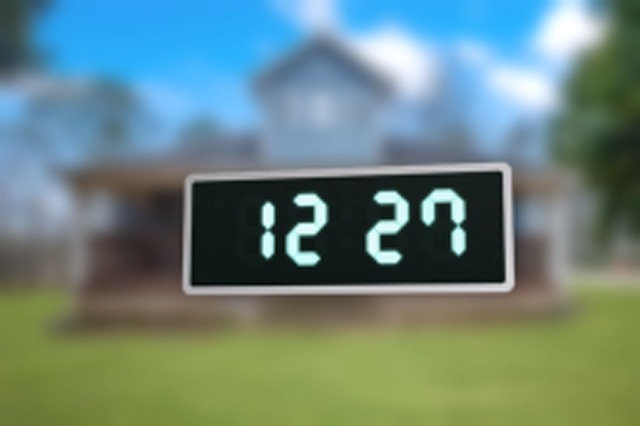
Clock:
12 h 27 min
